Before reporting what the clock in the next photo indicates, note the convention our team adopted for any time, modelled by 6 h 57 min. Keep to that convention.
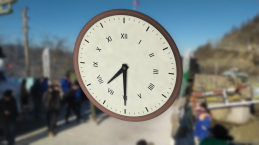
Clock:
7 h 30 min
